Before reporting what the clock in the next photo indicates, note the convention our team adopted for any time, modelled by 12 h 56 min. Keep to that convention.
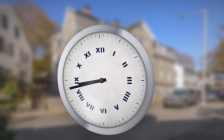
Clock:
8 h 43 min
